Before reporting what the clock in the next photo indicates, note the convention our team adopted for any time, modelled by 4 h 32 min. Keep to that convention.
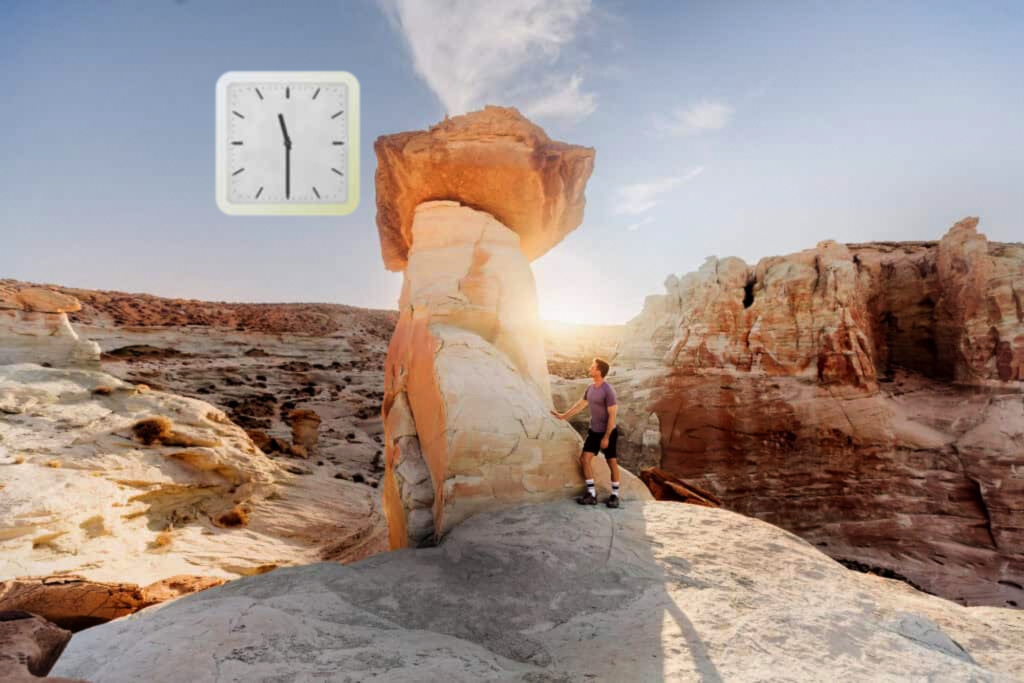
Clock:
11 h 30 min
